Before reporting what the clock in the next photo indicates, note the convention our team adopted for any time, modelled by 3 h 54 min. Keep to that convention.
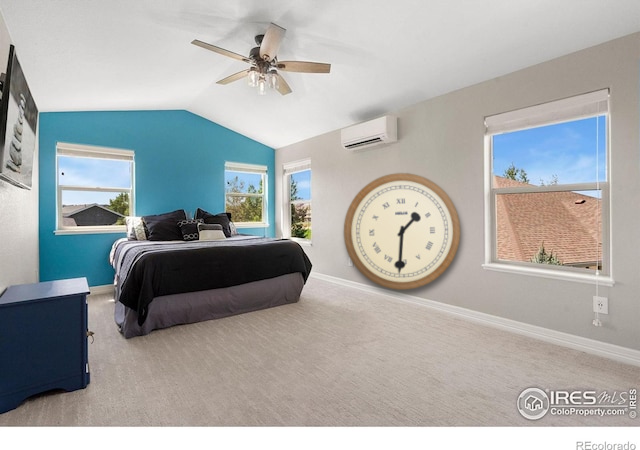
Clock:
1 h 31 min
